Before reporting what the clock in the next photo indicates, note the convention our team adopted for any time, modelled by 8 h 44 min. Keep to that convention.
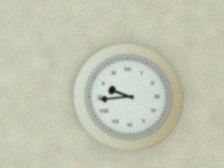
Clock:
9 h 44 min
